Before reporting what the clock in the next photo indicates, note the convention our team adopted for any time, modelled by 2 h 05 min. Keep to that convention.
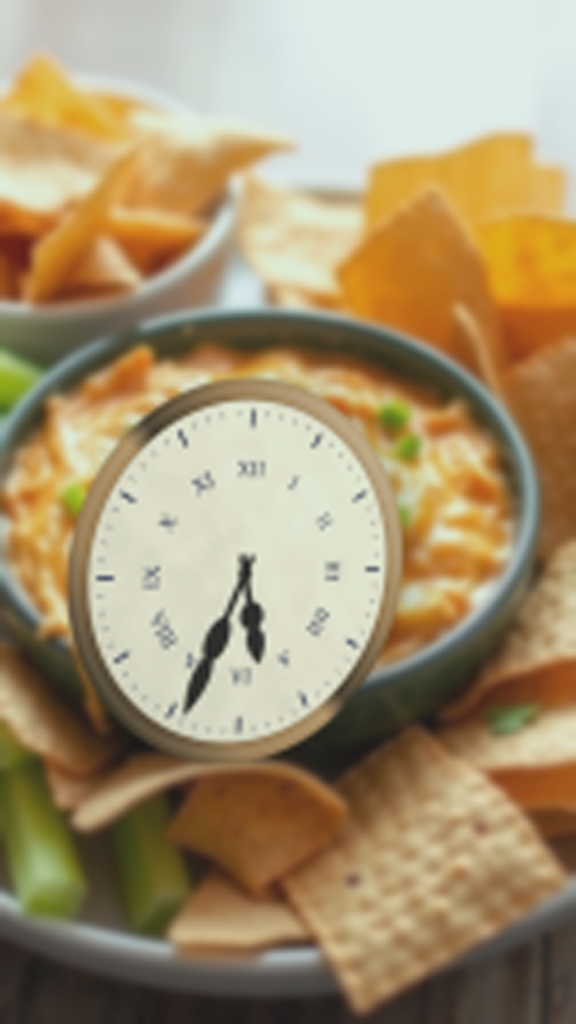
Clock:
5 h 34 min
